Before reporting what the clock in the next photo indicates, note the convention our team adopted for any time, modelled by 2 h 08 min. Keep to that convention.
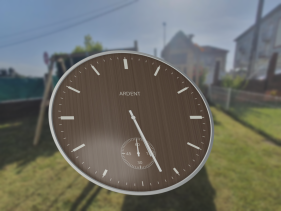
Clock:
5 h 27 min
